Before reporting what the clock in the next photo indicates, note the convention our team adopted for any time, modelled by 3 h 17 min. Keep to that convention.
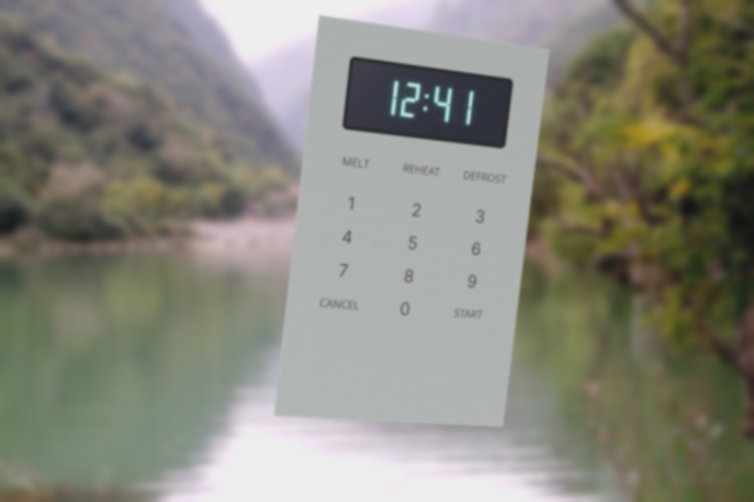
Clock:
12 h 41 min
